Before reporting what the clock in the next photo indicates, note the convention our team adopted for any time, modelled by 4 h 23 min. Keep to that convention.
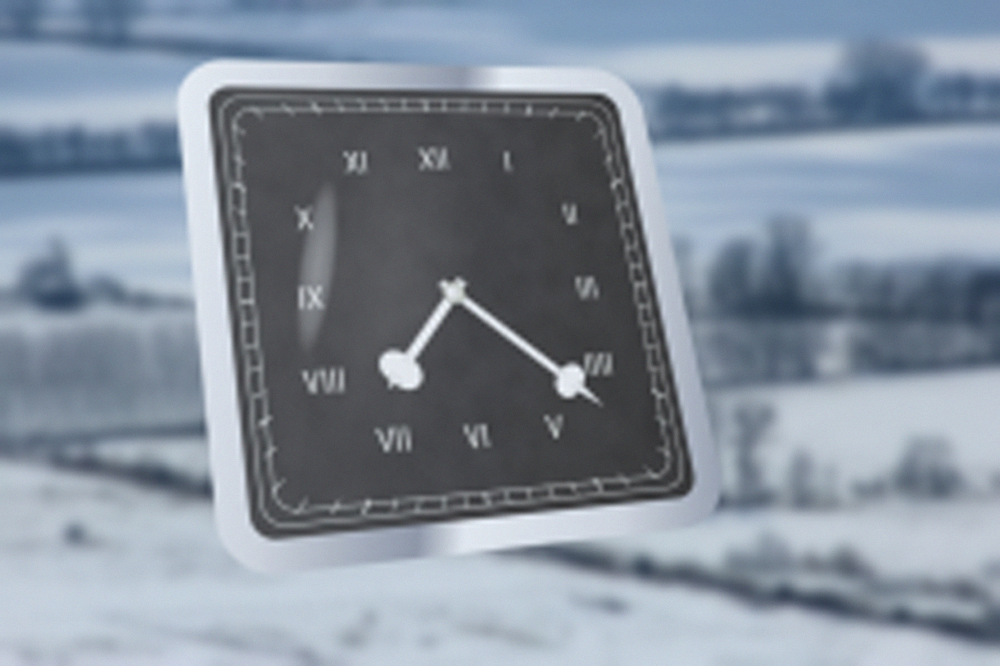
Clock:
7 h 22 min
